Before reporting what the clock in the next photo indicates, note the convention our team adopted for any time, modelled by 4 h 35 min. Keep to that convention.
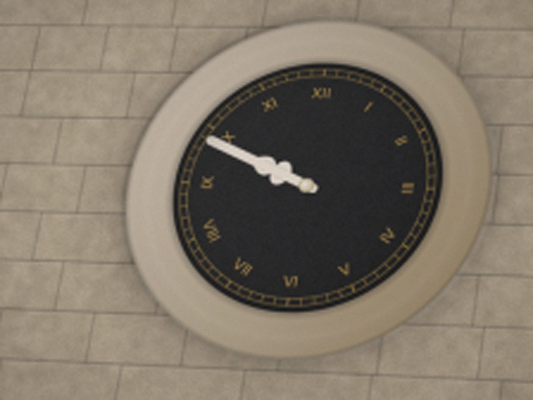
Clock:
9 h 49 min
